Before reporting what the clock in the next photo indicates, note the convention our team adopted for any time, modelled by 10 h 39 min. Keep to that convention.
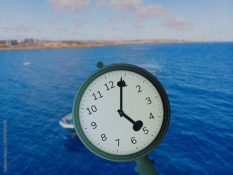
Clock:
5 h 04 min
